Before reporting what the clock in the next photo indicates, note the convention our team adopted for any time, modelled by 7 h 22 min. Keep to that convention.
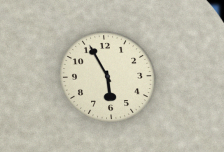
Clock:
5 h 56 min
